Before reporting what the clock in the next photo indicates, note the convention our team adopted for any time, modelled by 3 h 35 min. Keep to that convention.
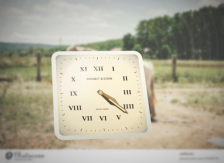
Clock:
4 h 22 min
